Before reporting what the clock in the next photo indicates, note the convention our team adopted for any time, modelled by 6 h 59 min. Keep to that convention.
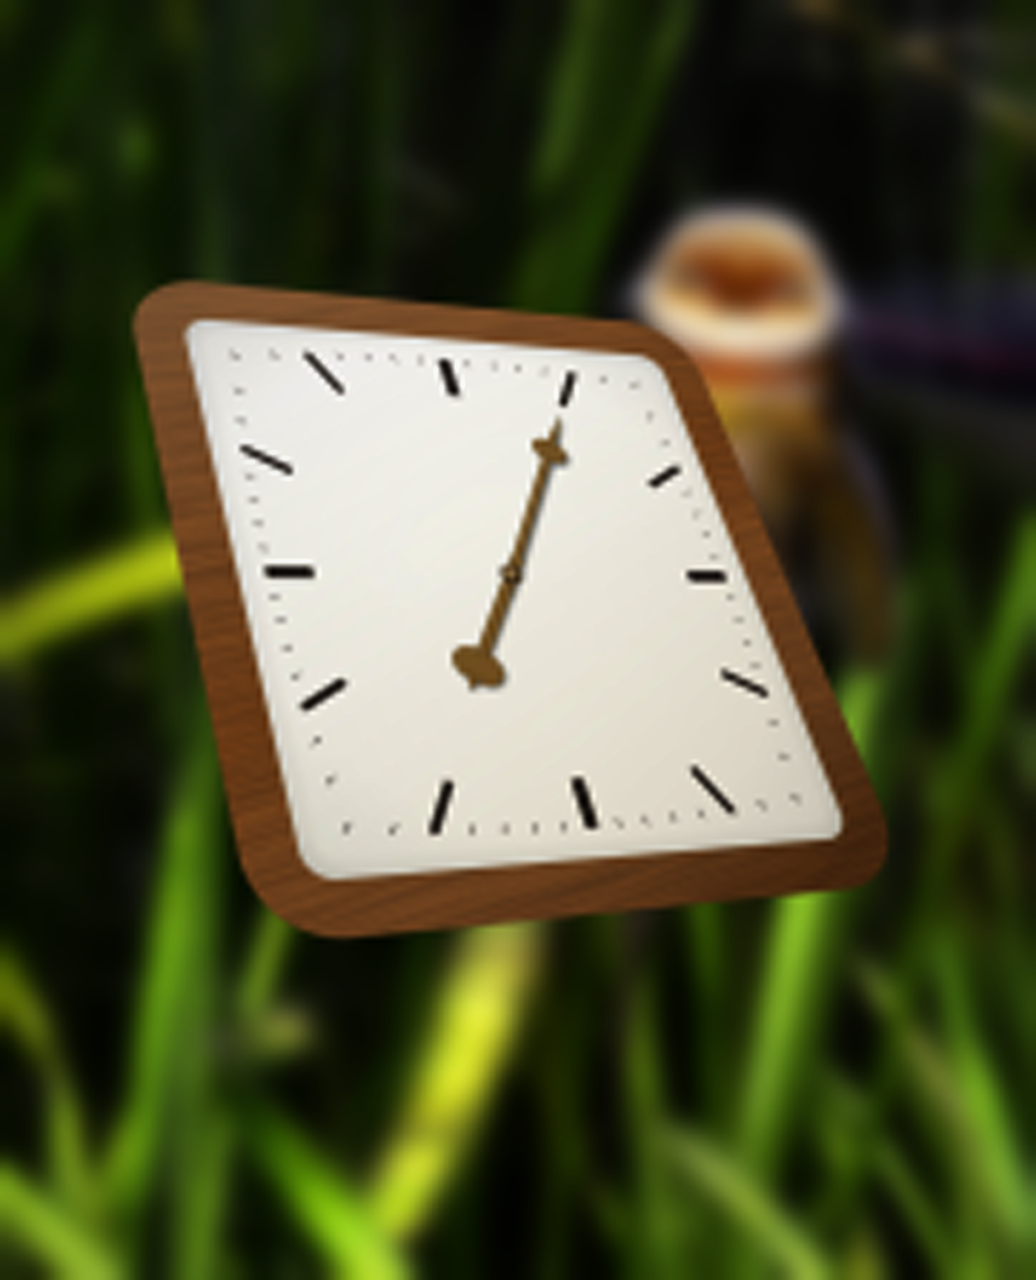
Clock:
7 h 05 min
